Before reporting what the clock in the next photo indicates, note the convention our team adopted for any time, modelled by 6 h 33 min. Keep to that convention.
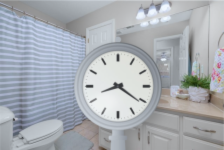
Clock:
8 h 21 min
